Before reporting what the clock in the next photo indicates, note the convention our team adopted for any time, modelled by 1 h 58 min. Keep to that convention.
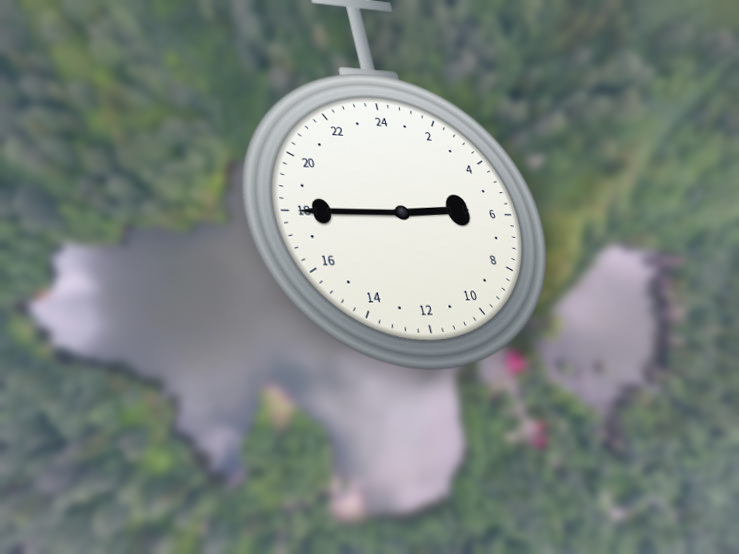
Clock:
5 h 45 min
